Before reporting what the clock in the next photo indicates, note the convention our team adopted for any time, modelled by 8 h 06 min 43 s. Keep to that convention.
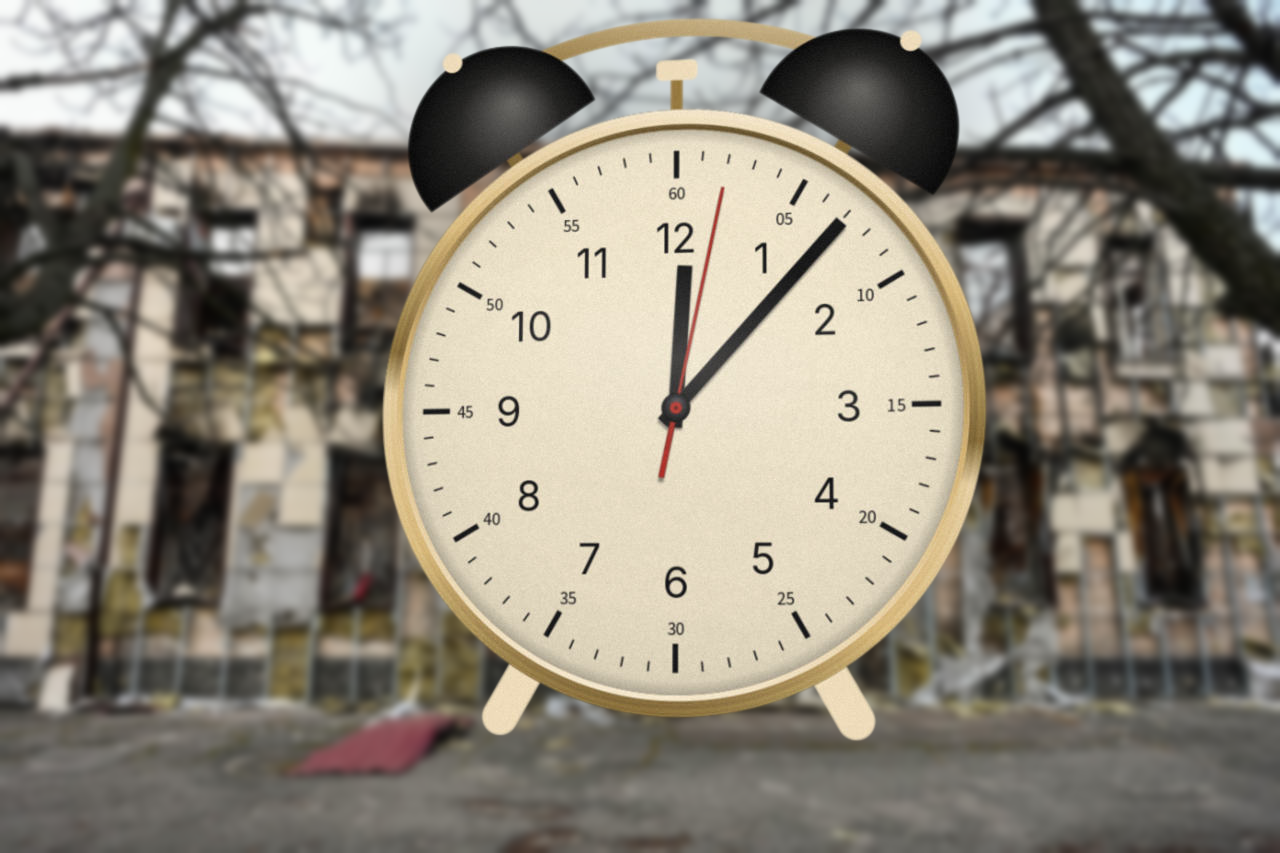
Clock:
12 h 07 min 02 s
